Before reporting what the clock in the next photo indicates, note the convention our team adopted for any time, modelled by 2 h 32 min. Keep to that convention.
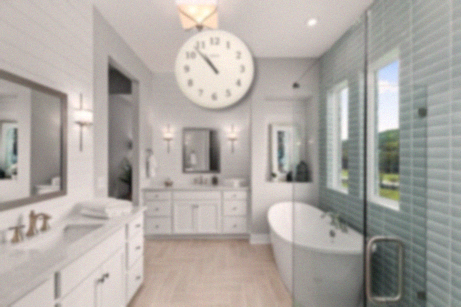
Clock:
10 h 53 min
